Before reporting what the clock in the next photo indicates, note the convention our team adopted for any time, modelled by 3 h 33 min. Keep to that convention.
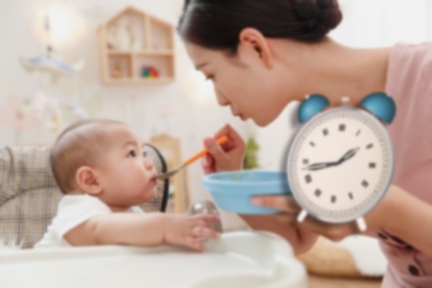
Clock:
1 h 43 min
